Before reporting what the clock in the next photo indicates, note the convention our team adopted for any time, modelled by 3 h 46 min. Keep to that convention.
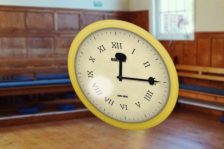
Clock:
12 h 15 min
